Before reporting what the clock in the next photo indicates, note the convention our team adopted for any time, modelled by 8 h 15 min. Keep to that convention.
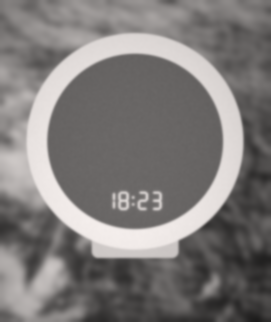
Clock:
18 h 23 min
